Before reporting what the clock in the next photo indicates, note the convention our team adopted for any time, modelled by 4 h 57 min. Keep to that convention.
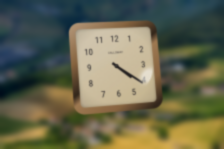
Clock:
4 h 21 min
